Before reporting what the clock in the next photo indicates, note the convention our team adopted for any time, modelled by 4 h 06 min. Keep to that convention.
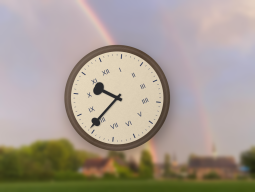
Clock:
10 h 41 min
